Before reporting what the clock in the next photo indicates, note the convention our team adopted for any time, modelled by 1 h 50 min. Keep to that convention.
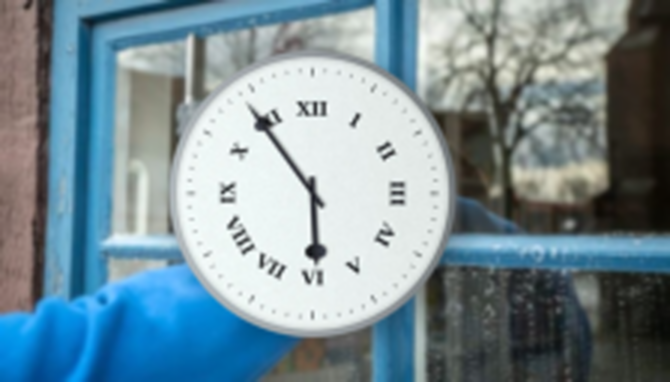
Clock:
5 h 54 min
